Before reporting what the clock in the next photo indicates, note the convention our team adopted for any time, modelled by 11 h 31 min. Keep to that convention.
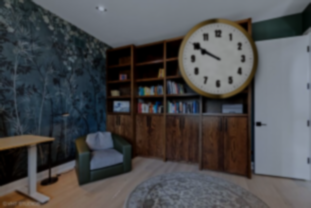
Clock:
9 h 50 min
